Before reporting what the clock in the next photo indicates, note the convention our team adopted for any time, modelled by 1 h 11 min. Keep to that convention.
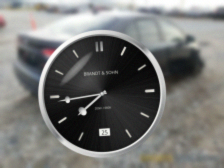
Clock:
7 h 44 min
